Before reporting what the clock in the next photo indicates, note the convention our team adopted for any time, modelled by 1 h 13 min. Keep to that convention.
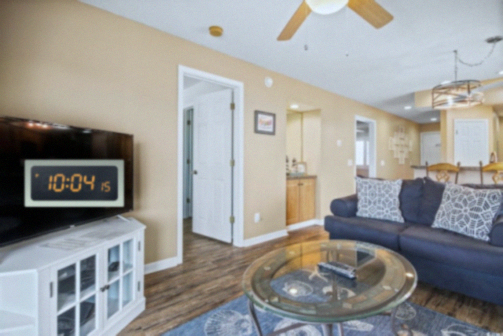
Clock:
10 h 04 min
